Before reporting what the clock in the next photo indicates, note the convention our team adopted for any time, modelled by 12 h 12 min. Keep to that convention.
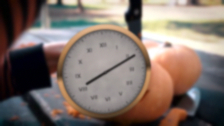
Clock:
8 h 11 min
